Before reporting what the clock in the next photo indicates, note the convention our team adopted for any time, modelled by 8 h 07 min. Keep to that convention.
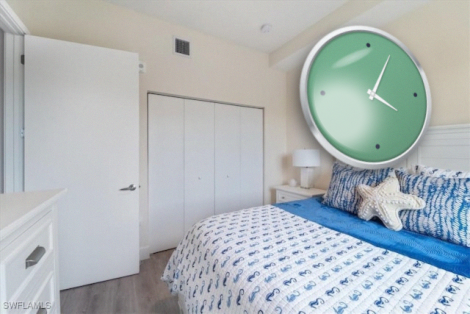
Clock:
4 h 05 min
